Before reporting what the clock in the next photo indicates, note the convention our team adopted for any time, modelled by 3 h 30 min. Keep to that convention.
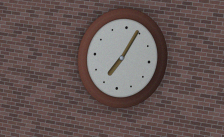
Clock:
7 h 04 min
